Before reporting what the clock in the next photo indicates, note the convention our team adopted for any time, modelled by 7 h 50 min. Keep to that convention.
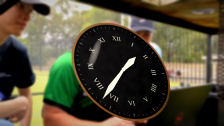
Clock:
1 h 37 min
